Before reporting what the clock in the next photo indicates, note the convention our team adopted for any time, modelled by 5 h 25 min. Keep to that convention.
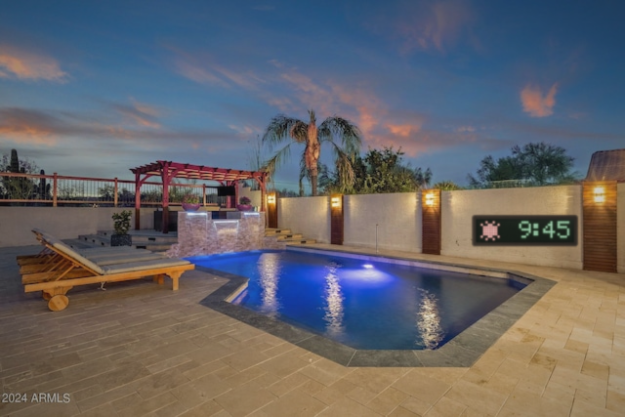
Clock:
9 h 45 min
